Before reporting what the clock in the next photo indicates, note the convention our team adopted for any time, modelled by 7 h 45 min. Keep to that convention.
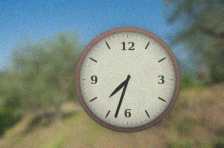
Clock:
7 h 33 min
